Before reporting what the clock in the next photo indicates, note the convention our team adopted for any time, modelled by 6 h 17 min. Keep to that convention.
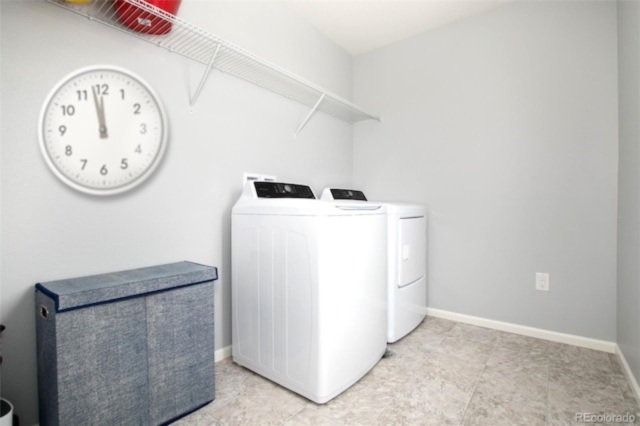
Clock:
11 h 58 min
